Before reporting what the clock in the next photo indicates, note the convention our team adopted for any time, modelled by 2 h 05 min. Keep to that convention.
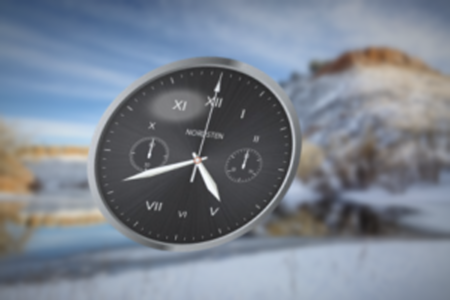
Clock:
4 h 41 min
